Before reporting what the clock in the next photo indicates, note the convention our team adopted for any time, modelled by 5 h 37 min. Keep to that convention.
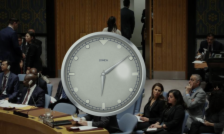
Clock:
6 h 09 min
